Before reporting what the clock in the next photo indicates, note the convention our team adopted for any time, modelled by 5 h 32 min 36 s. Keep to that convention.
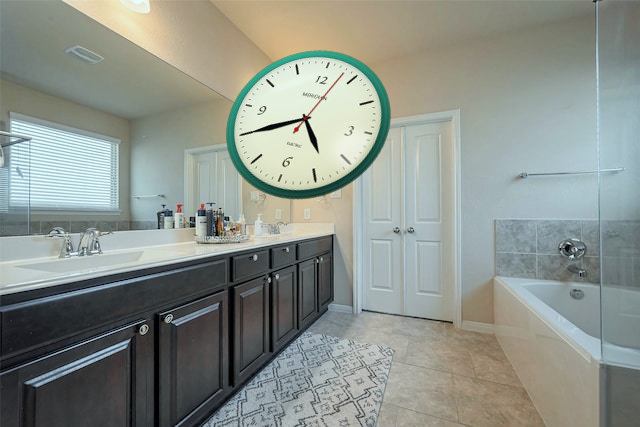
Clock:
4 h 40 min 03 s
